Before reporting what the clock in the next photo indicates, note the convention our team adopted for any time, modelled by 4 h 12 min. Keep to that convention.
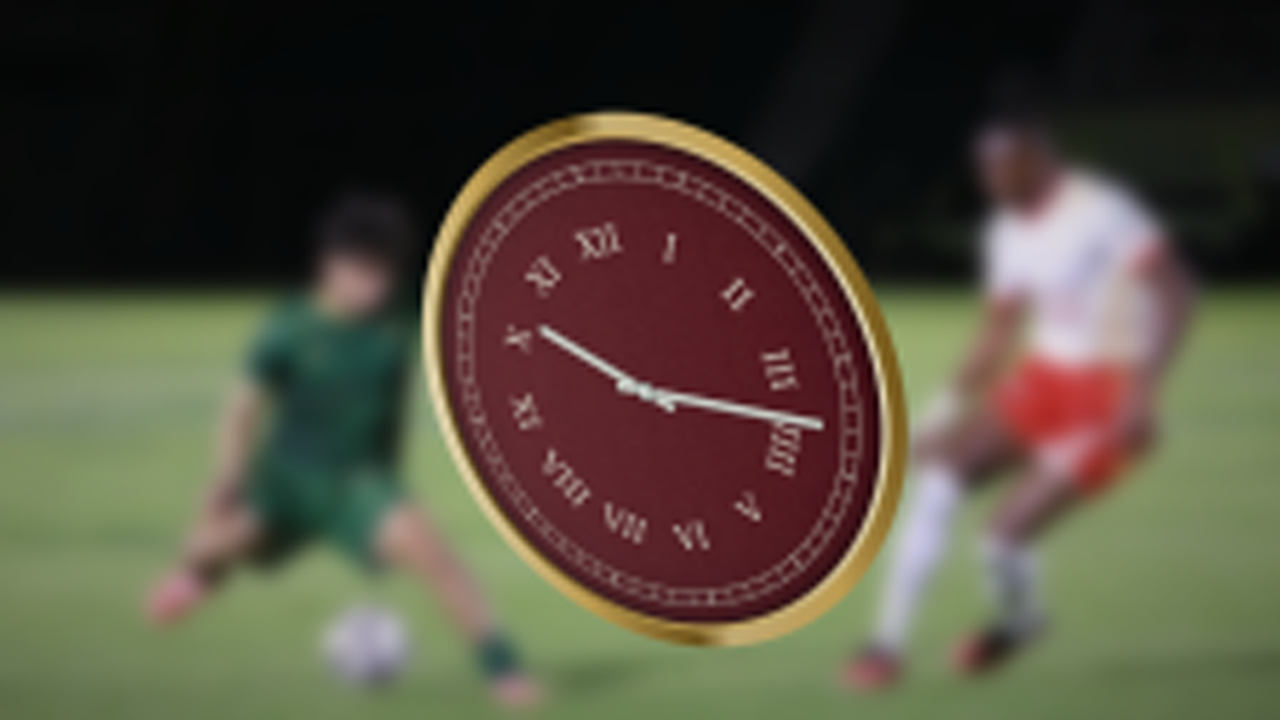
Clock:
10 h 18 min
